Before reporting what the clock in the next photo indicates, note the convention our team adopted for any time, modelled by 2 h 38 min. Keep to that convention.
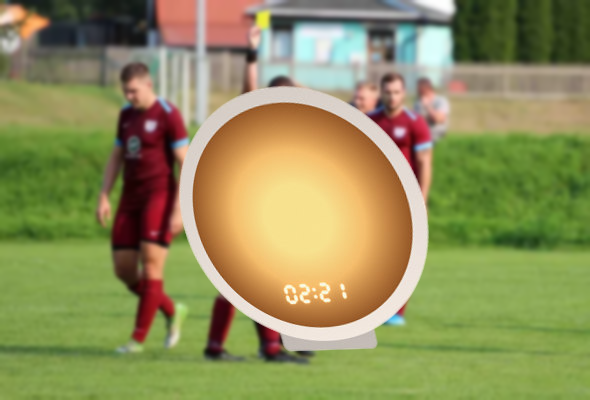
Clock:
2 h 21 min
